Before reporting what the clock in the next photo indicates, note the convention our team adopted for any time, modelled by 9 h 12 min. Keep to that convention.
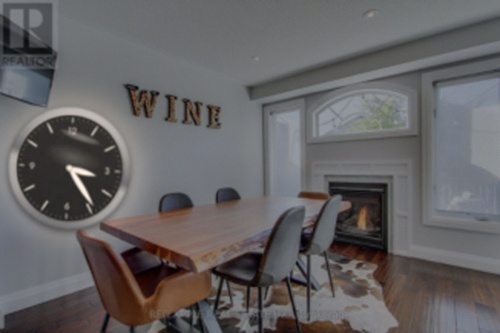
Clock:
3 h 24 min
